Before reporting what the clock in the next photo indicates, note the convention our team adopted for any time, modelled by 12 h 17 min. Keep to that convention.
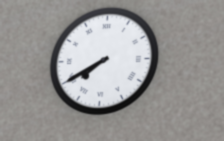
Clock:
7 h 40 min
